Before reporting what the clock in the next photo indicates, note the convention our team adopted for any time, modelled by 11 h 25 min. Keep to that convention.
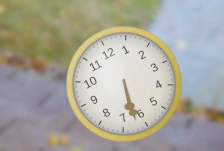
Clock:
6 h 32 min
